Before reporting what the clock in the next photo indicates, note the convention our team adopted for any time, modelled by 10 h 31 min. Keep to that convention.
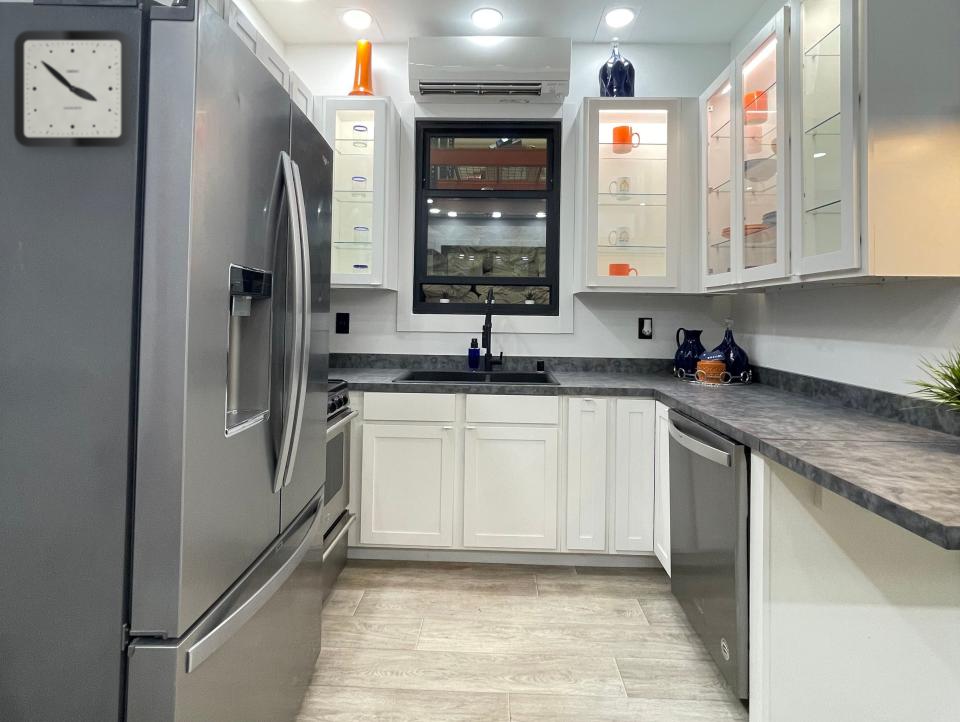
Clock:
3 h 52 min
